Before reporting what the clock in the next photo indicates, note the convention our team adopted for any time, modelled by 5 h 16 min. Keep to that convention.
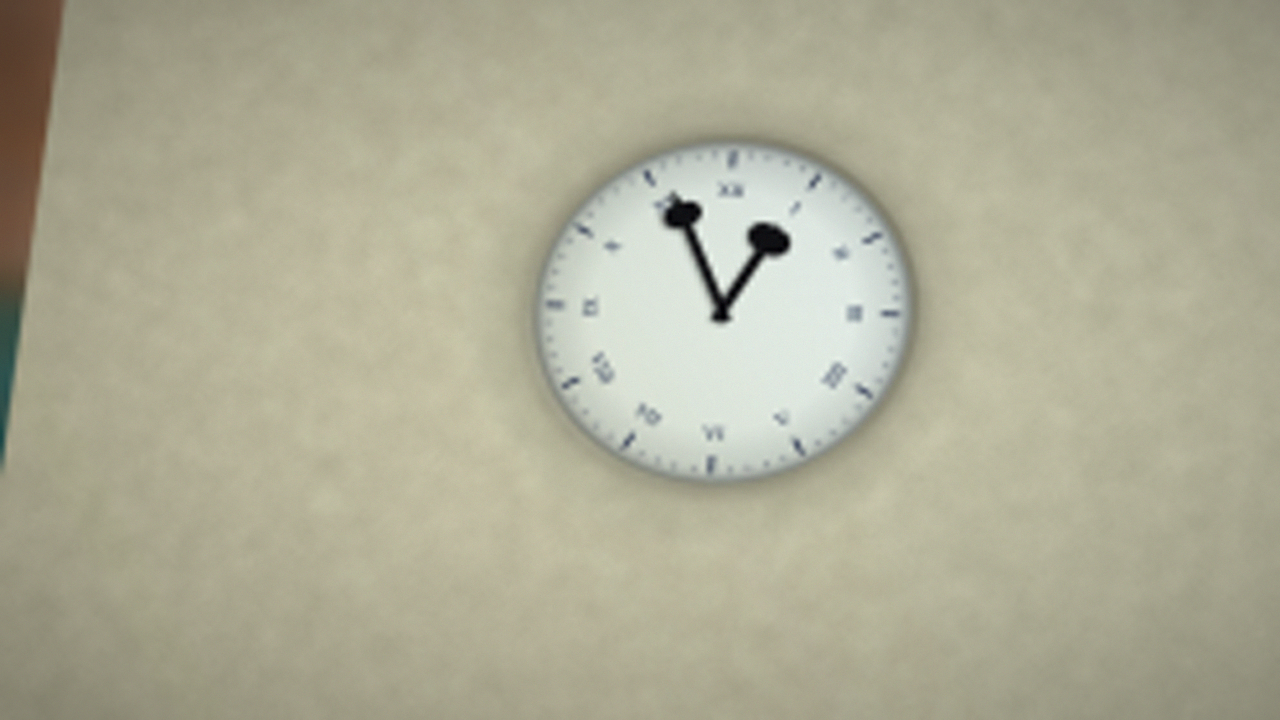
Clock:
12 h 56 min
